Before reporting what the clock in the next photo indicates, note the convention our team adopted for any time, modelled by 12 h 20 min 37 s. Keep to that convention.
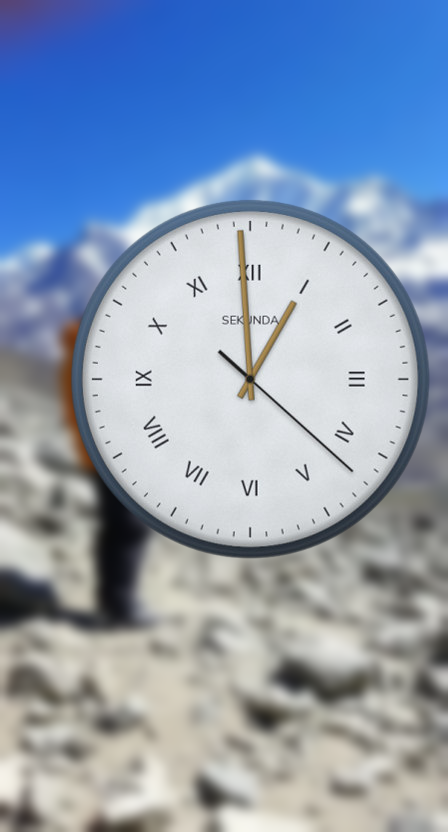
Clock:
12 h 59 min 22 s
